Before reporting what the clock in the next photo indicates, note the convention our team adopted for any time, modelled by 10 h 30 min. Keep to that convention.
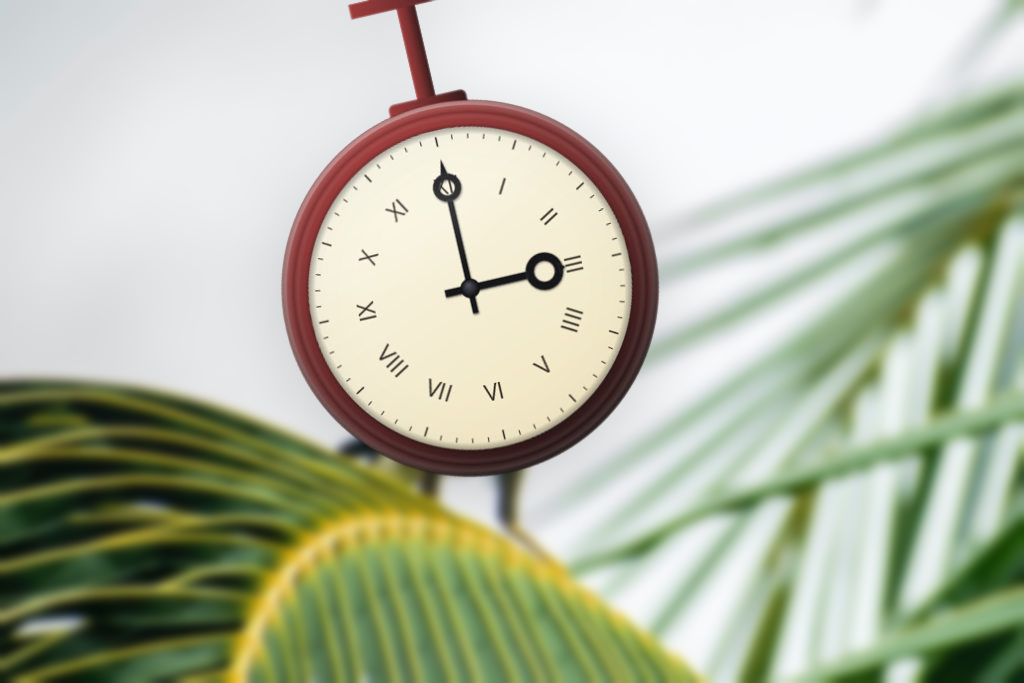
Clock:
3 h 00 min
